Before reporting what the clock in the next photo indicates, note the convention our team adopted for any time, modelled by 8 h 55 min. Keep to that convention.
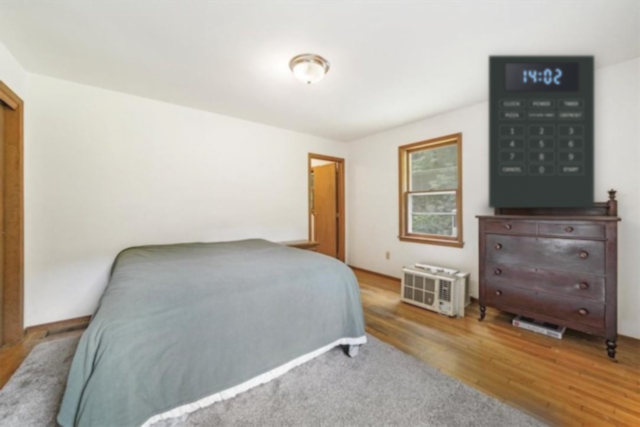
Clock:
14 h 02 min
